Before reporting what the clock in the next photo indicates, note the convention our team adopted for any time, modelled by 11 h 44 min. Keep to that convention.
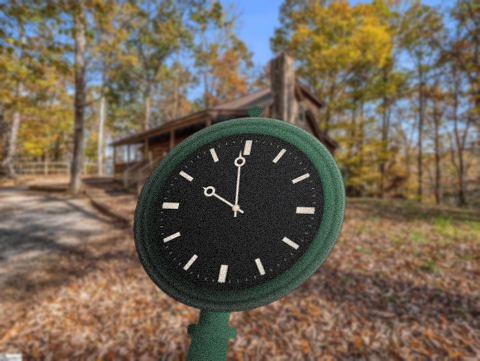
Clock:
9 h 59 min
